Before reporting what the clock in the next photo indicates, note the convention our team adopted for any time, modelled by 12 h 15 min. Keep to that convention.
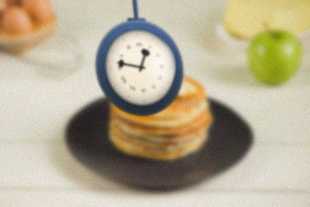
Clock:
12 h 47 min
